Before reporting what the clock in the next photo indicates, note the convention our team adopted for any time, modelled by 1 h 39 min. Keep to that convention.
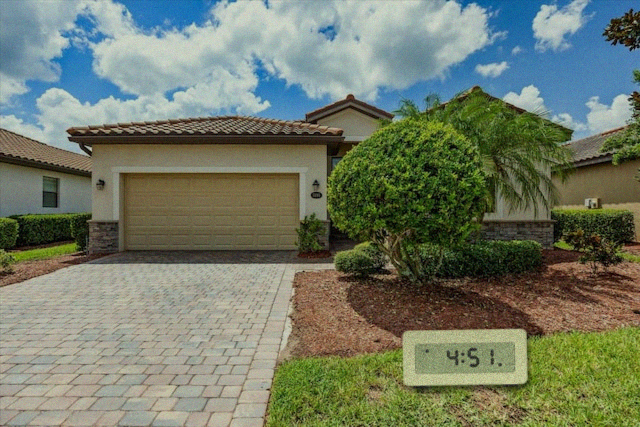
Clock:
4 h 51 min
